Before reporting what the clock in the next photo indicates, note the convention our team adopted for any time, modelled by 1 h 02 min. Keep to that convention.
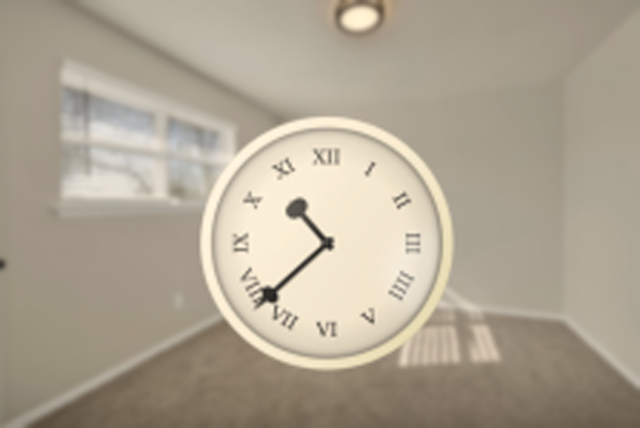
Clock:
10 h 38 min
